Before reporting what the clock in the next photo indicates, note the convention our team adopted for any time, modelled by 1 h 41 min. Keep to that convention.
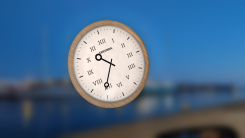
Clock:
10 h 36 min
